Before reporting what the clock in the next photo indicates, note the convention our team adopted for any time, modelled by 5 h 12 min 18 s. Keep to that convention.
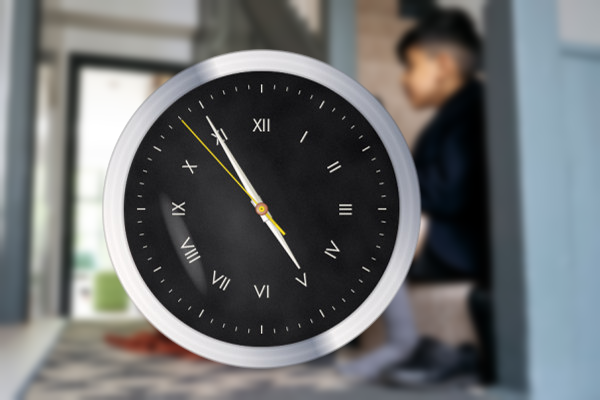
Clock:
4 h 54 min 53 s
